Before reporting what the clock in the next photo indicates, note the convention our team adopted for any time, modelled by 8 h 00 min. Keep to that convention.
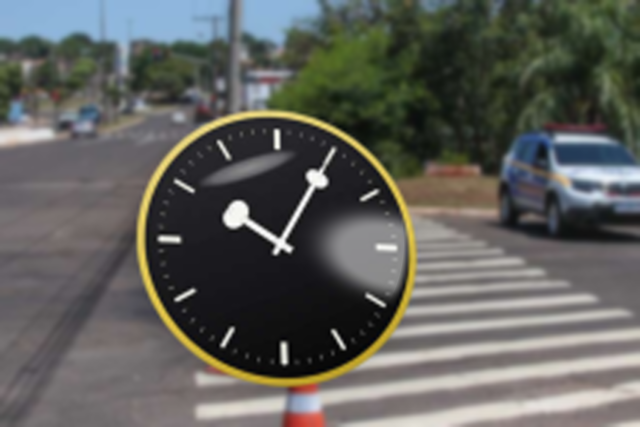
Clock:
10 h 05 min
